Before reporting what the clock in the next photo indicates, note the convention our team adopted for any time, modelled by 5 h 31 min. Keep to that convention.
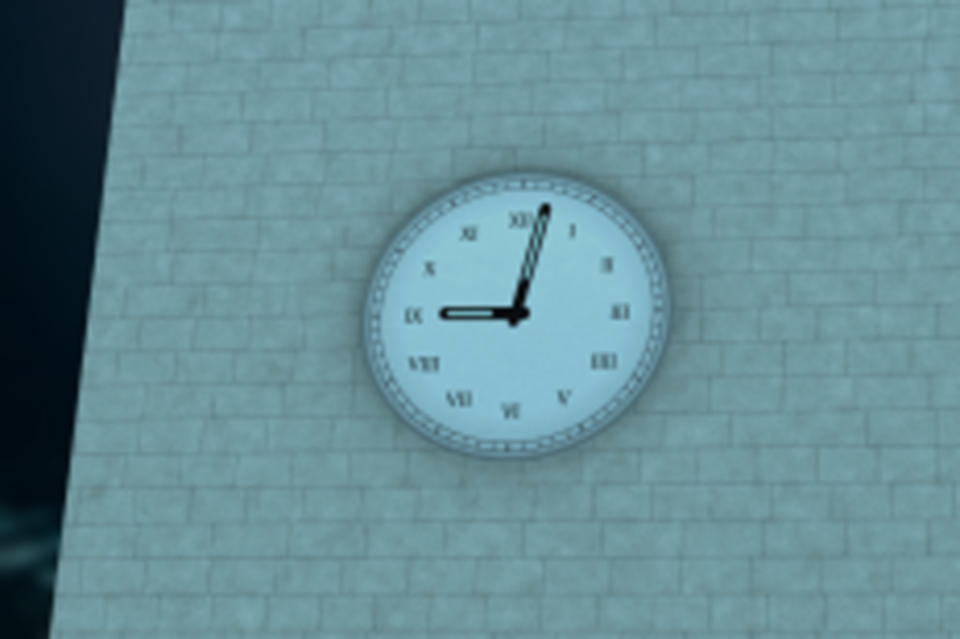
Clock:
9 h 02 min
